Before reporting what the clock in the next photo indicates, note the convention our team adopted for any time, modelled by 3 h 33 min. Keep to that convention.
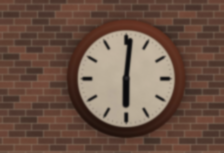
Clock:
6 h 01 min
